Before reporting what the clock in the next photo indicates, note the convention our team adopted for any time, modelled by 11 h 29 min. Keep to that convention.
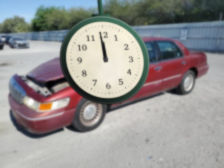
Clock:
11 h 59 min
